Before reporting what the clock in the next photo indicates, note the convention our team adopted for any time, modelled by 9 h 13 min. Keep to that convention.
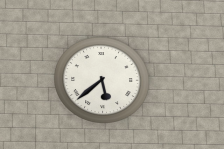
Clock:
5 h 38 min
